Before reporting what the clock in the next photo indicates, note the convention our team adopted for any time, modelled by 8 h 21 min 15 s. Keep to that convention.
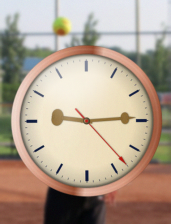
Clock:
9 h 14 min 23 s
